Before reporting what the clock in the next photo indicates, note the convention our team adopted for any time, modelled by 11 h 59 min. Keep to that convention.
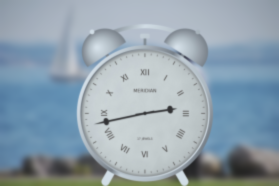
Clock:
2 h 43 min
